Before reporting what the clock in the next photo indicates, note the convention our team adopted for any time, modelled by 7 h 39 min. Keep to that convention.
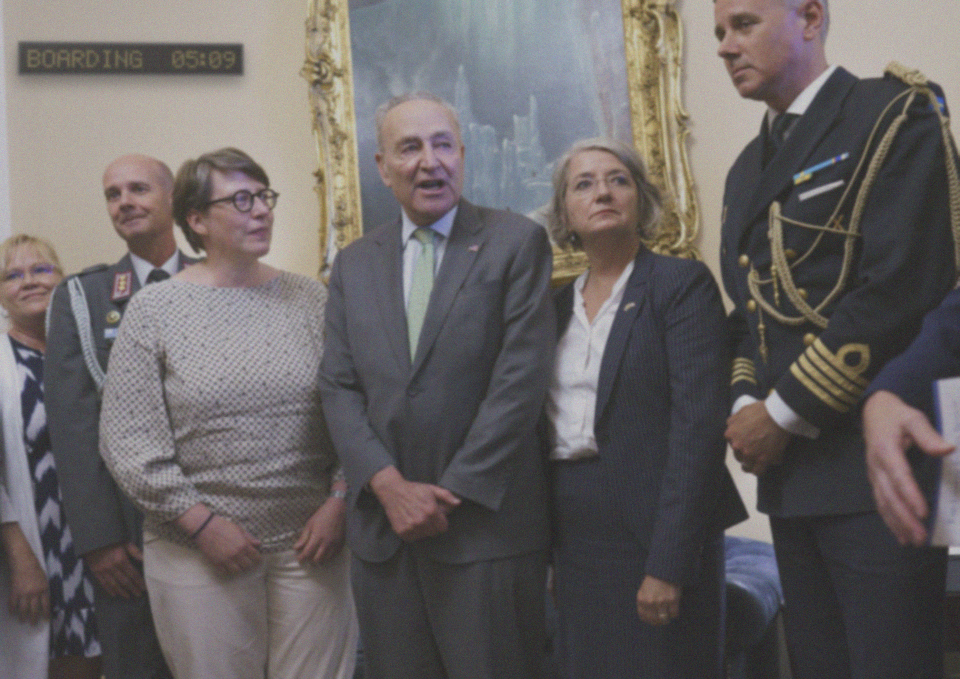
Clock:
5 h 09 min
